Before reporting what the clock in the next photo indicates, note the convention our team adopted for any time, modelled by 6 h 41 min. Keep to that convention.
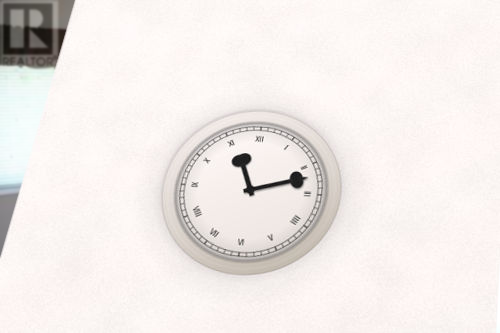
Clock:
11 h 12 min
